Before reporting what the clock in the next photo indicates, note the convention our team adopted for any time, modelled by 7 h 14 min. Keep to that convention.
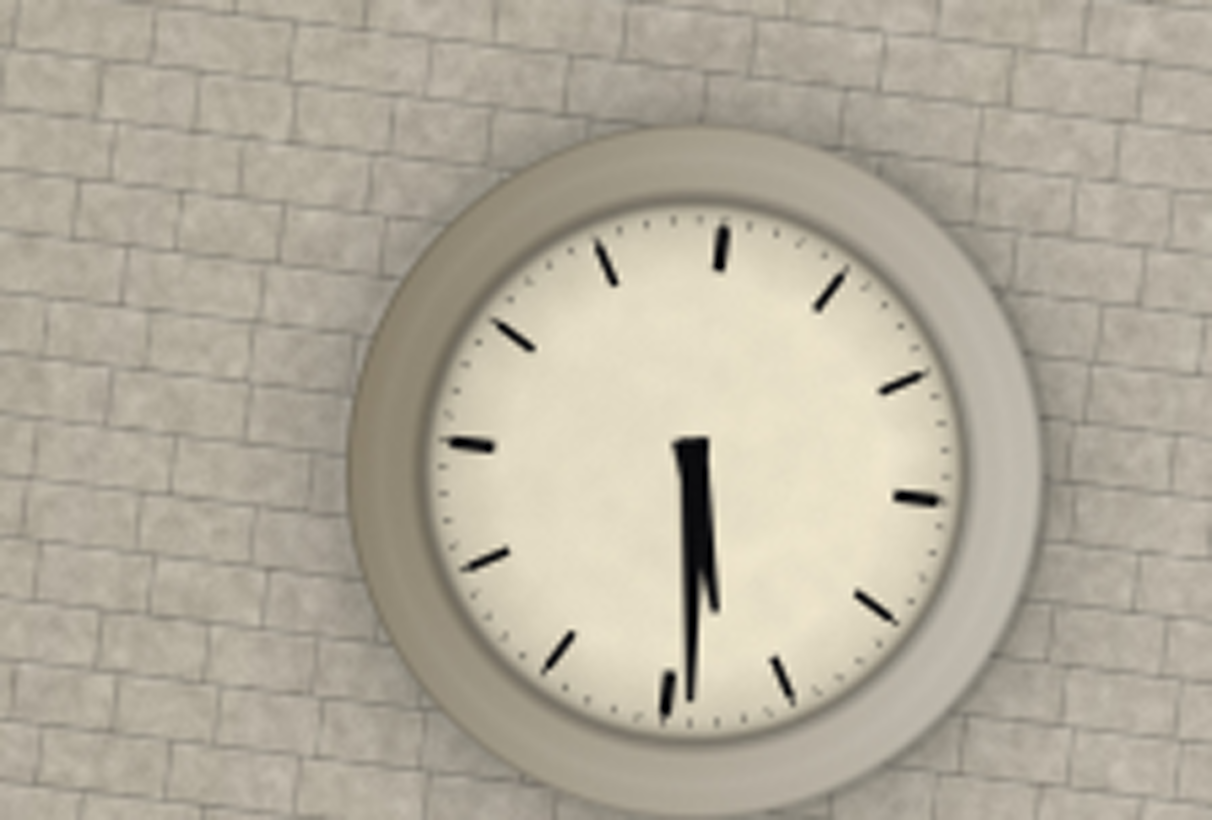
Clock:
5 h 29 min
